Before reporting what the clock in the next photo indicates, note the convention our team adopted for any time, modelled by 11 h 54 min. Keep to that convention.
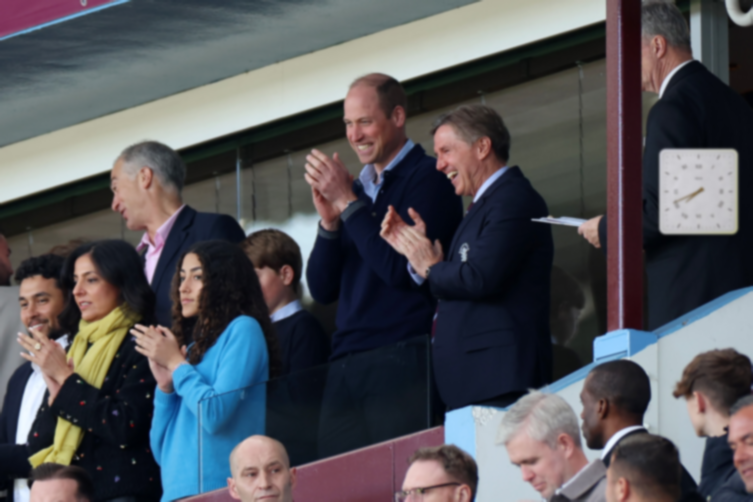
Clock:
7 h 41 min
